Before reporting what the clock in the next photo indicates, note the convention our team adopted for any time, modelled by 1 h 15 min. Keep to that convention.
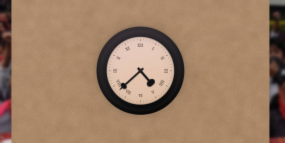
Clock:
4 h 38 min
